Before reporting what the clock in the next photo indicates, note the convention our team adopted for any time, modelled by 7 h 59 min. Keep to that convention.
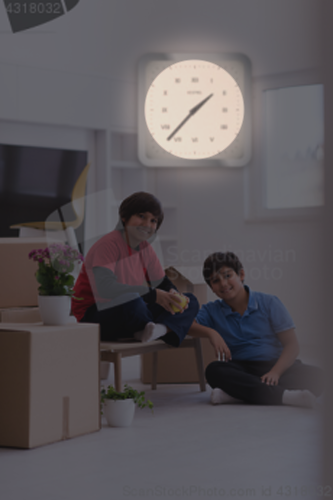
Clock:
1 h 37 min
